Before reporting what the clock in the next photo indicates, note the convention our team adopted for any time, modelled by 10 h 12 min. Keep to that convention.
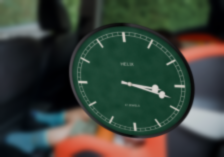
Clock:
3 h 18 min
